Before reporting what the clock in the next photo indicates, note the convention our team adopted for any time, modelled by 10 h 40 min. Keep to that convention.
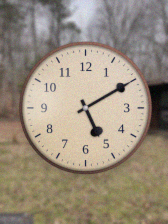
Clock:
5 h 10 min
